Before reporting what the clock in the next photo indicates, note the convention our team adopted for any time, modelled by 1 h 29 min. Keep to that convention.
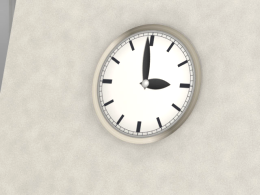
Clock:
2 h 59 min
